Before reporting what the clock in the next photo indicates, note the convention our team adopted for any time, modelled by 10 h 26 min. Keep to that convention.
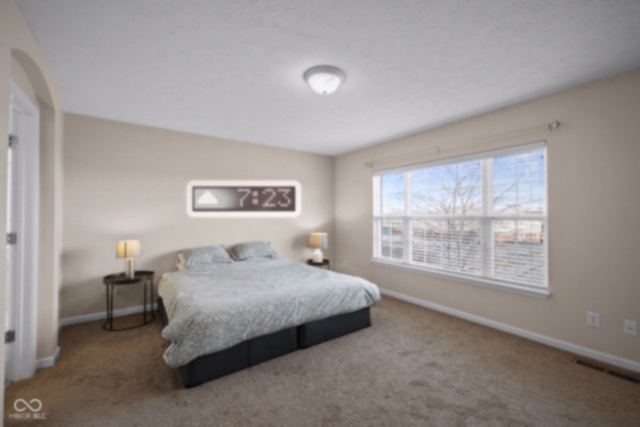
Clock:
7 h 23 min
